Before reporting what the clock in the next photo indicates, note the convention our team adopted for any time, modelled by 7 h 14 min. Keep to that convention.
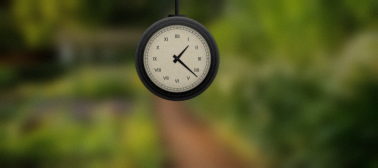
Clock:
1 h 22 min
